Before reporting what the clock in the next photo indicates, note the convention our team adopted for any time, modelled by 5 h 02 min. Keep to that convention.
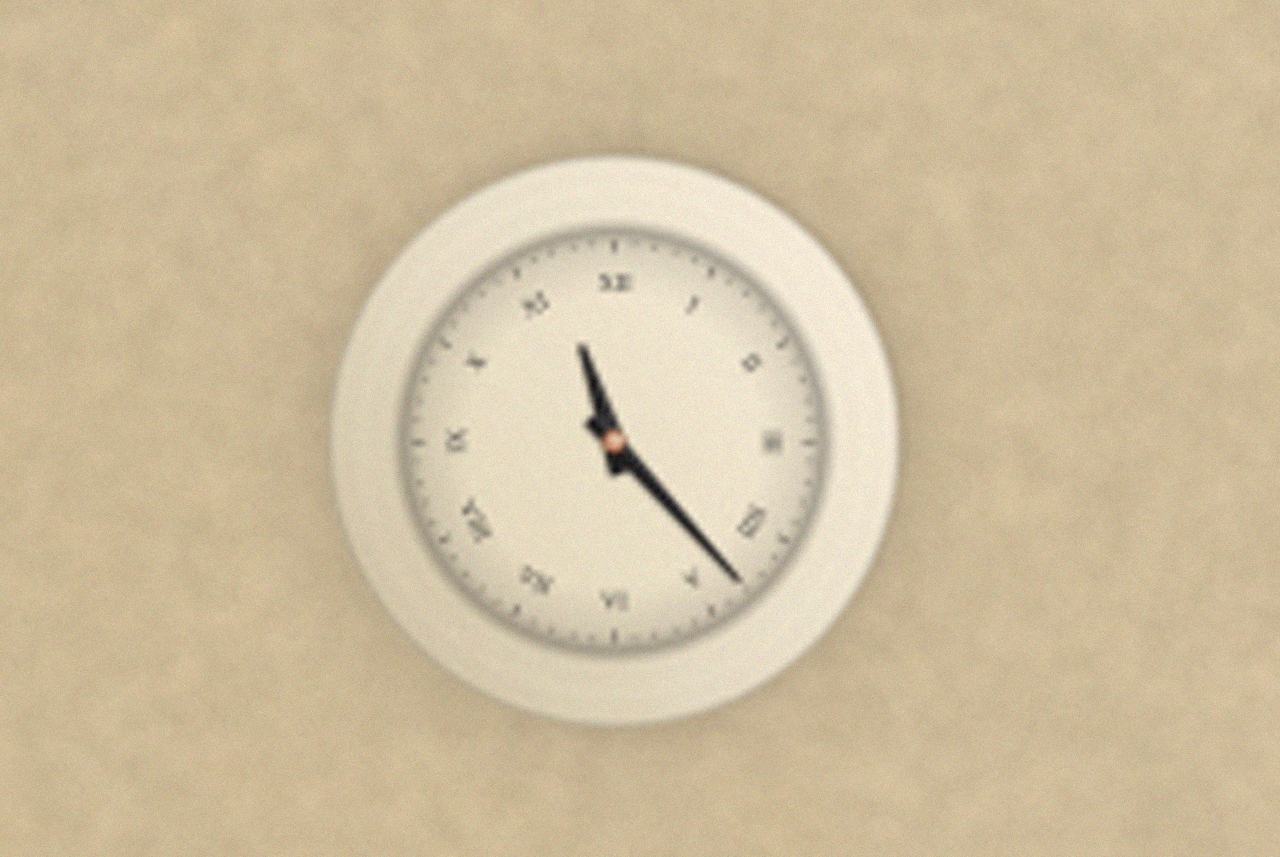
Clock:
11 h 23 min
